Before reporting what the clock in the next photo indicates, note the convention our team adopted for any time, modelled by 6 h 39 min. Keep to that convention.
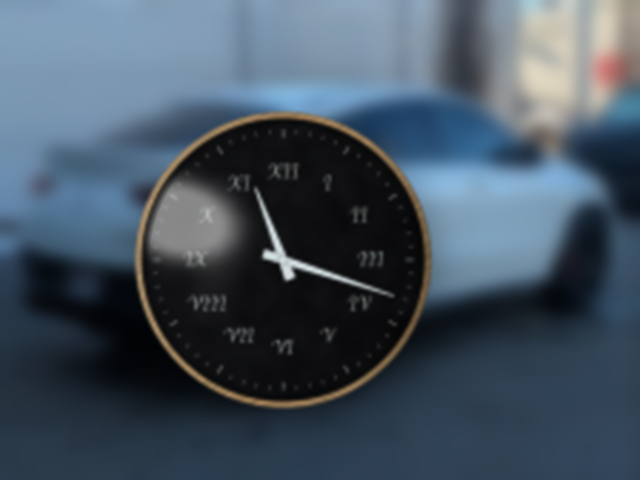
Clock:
11 h 18 min
